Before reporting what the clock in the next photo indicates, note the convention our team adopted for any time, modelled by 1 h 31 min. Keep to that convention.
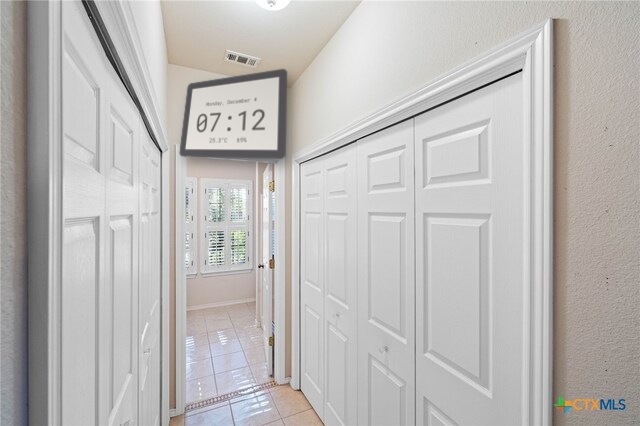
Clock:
7 h 12 min
